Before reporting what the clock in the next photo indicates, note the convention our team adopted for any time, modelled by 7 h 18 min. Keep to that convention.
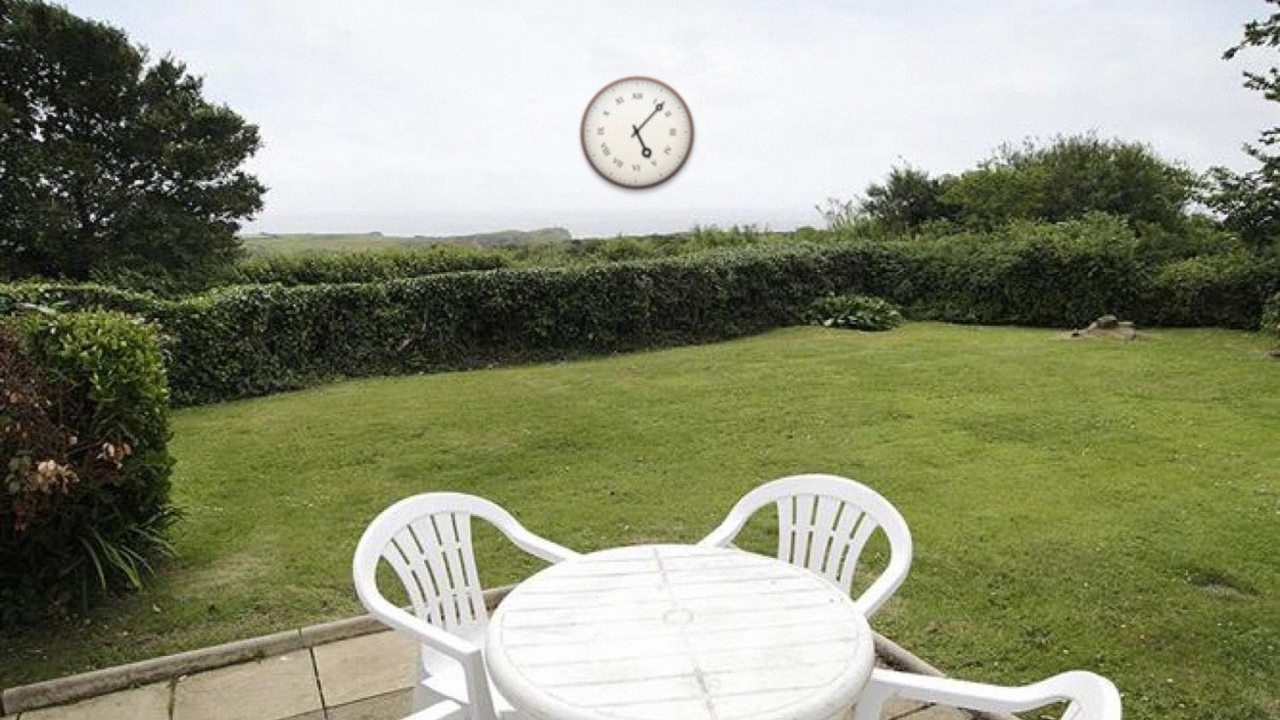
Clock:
5 h 07 min
